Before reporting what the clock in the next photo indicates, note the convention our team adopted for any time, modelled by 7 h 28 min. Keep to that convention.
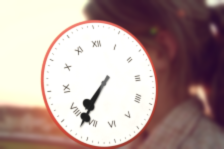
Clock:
7 h 37 min
